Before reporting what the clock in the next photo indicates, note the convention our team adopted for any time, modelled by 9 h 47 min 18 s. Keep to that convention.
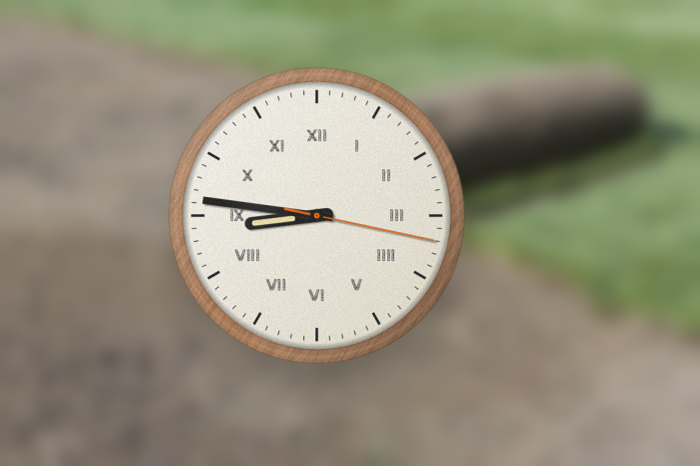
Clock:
8 h 46 min 17 s
